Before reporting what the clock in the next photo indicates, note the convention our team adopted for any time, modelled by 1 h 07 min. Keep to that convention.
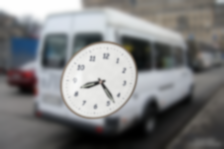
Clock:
8 h 23 min
